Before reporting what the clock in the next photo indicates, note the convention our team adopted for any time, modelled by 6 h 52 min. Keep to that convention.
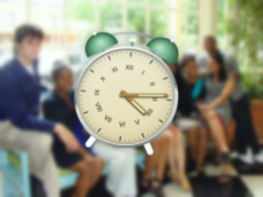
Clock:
4 h 14 min
